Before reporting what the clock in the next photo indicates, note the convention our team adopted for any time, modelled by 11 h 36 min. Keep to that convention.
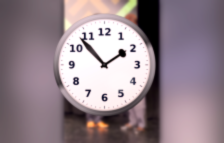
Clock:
1 h 53 min
